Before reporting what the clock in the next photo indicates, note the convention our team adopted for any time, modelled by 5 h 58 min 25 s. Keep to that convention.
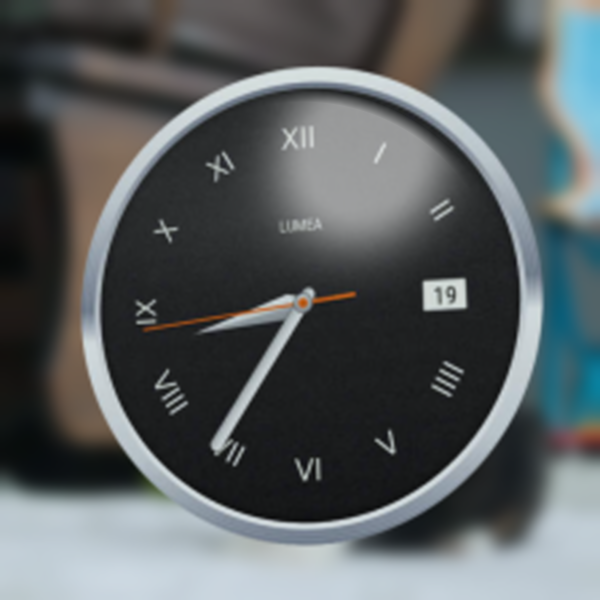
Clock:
8 h 35 min 44 s
